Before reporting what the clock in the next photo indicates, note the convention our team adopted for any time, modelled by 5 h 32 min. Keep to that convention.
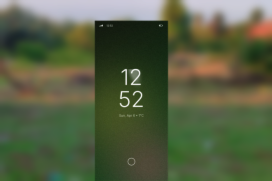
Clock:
12 h 52 min
